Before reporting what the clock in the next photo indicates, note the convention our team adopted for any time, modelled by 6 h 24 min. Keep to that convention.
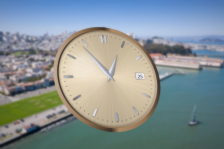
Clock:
12 h 54 min
